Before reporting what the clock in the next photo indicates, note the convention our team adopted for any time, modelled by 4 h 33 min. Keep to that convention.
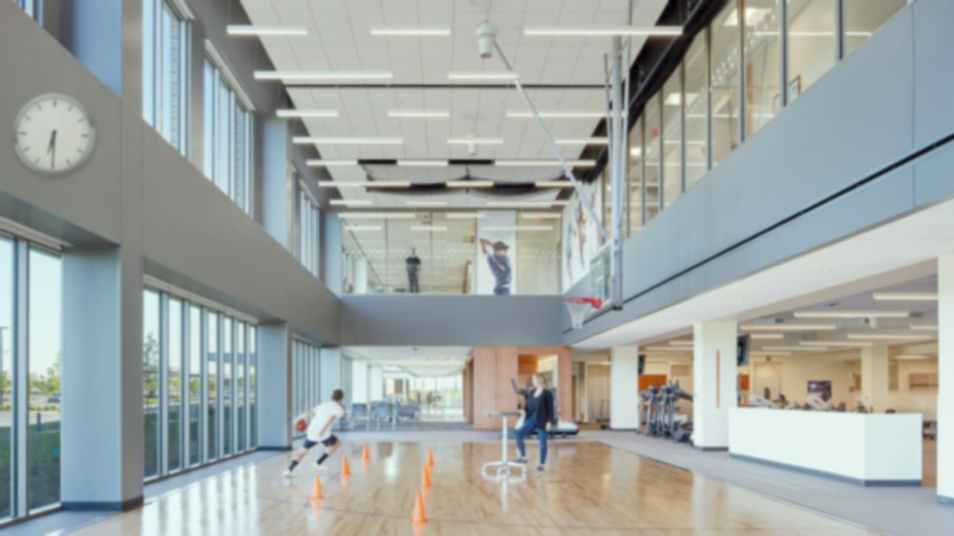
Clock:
6 h 30 min
